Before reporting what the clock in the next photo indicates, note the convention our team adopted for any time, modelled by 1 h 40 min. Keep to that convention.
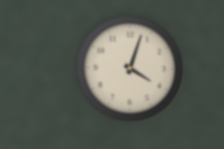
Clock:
4 h 03 min
